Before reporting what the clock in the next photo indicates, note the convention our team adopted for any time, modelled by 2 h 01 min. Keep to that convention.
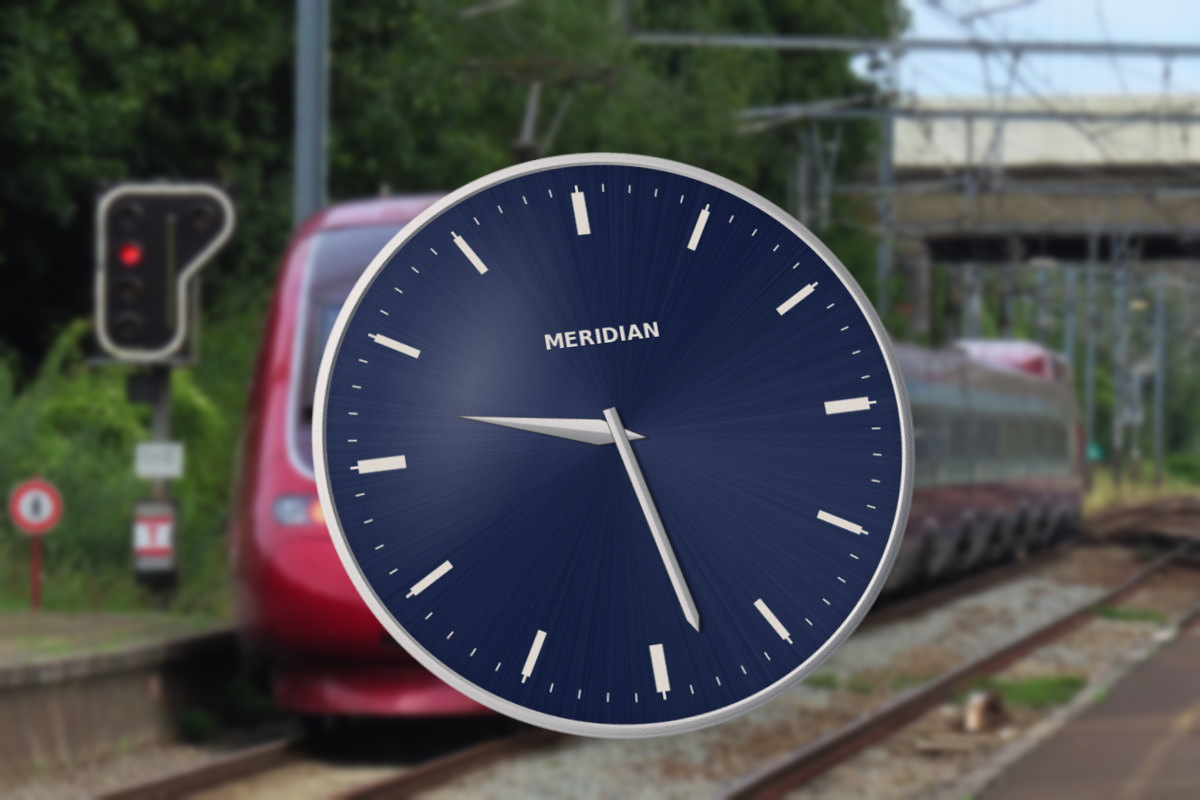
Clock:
9 h 28 min
